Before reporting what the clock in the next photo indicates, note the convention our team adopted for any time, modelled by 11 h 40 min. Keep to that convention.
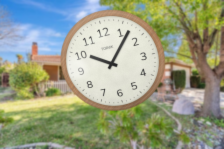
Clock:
10 h 07 min
